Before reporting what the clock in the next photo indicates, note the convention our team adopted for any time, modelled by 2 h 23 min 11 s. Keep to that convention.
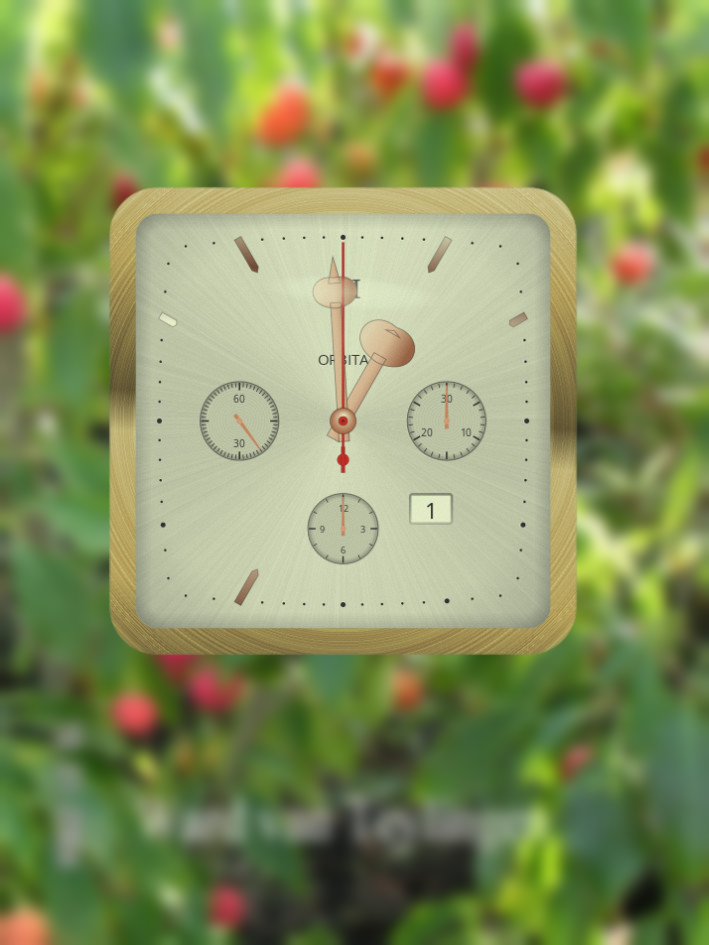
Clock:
12 h 59 min 24 s
